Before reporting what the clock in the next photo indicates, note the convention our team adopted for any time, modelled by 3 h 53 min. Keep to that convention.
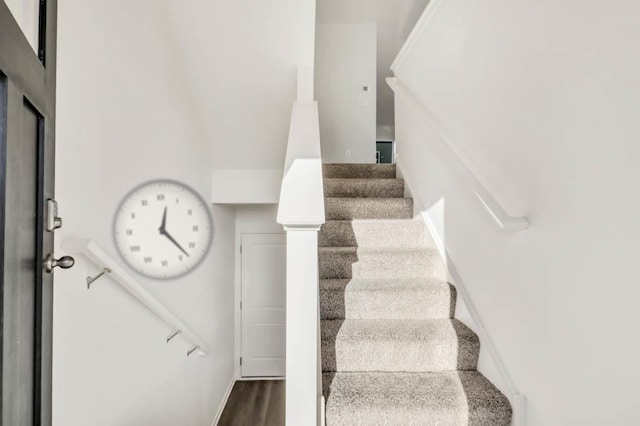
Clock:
12 h 23 min
